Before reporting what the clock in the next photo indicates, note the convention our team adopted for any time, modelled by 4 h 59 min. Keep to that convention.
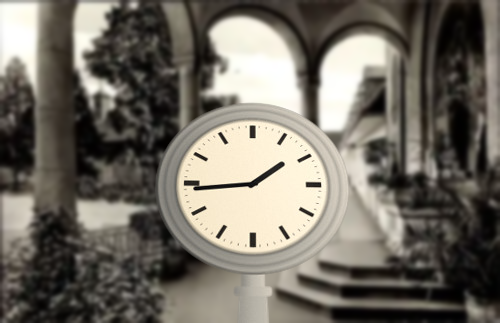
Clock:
1 h 44 min
